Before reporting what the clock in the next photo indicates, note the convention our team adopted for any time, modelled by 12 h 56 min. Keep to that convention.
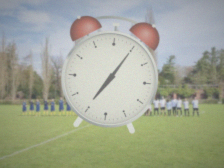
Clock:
7 h 05 min
